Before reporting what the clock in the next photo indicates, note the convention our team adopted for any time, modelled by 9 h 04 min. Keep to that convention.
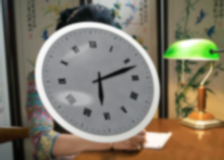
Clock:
6 h 12 min
